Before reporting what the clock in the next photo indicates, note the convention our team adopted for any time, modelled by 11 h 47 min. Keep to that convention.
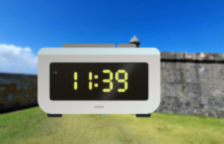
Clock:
11 h 39 min
